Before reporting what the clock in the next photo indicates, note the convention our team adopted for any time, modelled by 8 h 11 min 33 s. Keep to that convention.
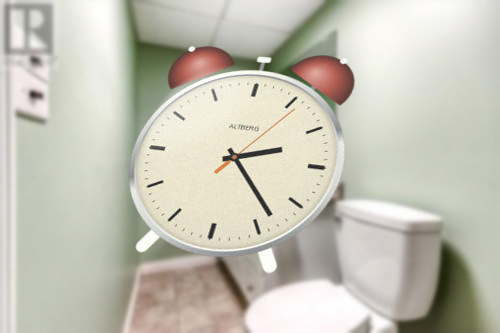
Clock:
2 h 23 min 06 s
